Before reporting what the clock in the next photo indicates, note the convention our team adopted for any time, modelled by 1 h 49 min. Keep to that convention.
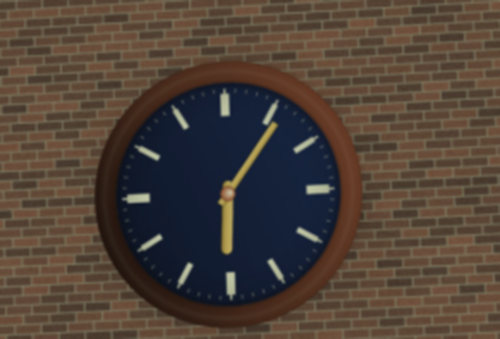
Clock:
6 h 06 min
